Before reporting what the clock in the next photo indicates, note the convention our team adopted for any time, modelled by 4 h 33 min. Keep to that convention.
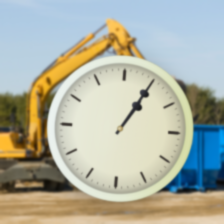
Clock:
1 h 05 min
